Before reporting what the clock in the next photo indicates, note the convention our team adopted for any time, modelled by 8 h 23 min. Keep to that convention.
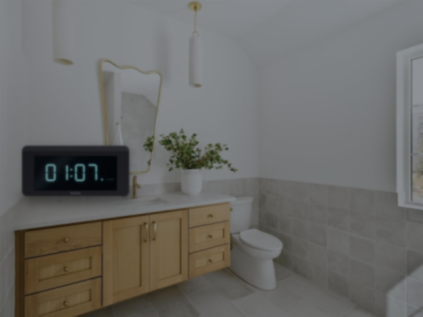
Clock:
1 h 07 min
